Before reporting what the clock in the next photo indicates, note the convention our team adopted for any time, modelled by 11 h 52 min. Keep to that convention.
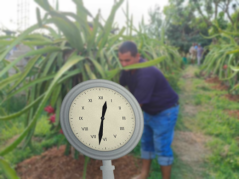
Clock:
12 h 32 min
